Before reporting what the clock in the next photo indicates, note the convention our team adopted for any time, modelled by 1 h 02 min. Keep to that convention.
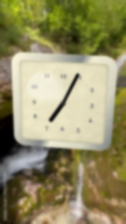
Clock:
7 h 04 min
